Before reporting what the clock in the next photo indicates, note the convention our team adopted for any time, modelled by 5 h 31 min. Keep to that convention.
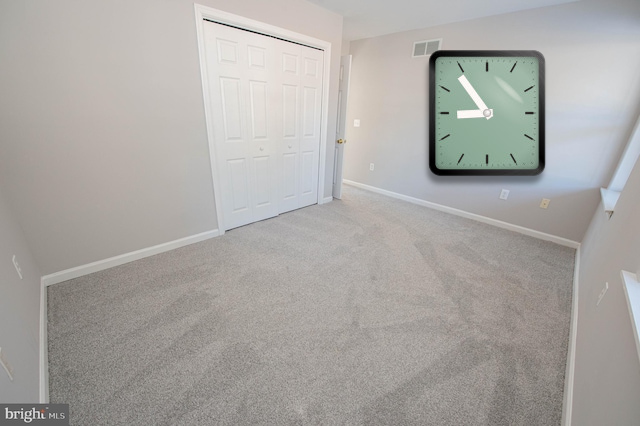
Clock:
8 h 54 min
